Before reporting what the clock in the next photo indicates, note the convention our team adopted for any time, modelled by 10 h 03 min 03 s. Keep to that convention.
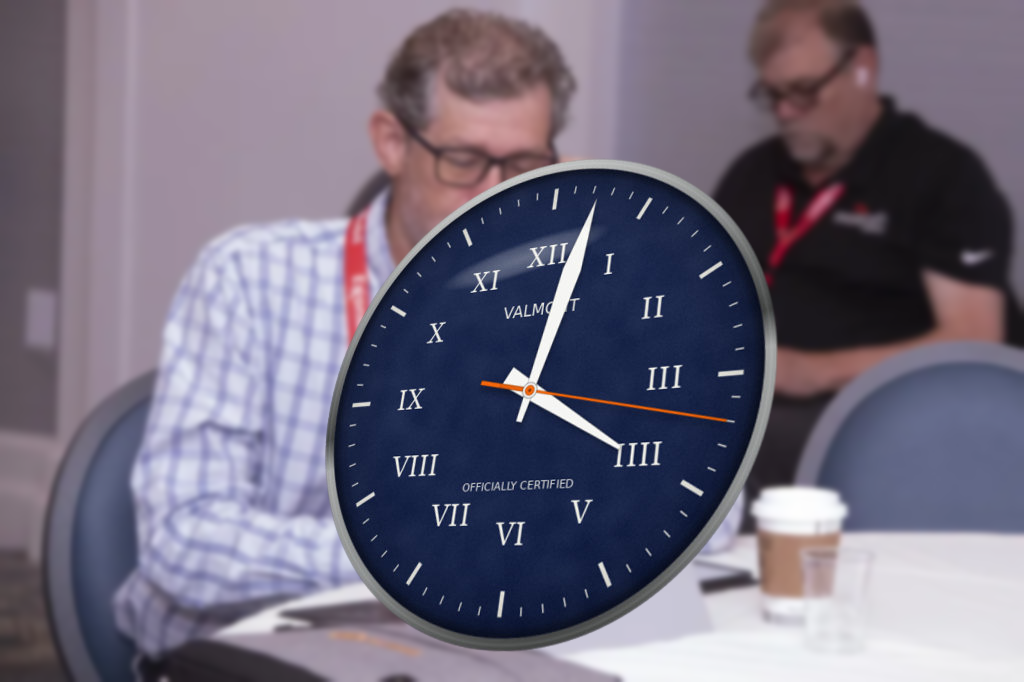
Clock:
4 h 02 min 17 s
